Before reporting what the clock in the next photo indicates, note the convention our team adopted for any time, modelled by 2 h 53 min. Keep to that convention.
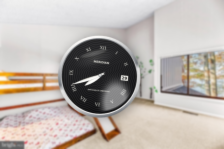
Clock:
7 h 41 min
